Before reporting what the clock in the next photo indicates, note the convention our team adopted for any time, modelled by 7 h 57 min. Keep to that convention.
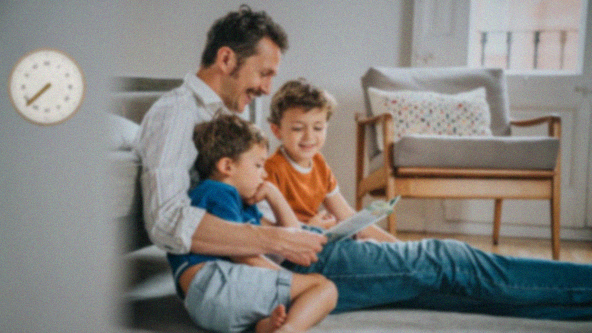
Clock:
7 h 38 min
